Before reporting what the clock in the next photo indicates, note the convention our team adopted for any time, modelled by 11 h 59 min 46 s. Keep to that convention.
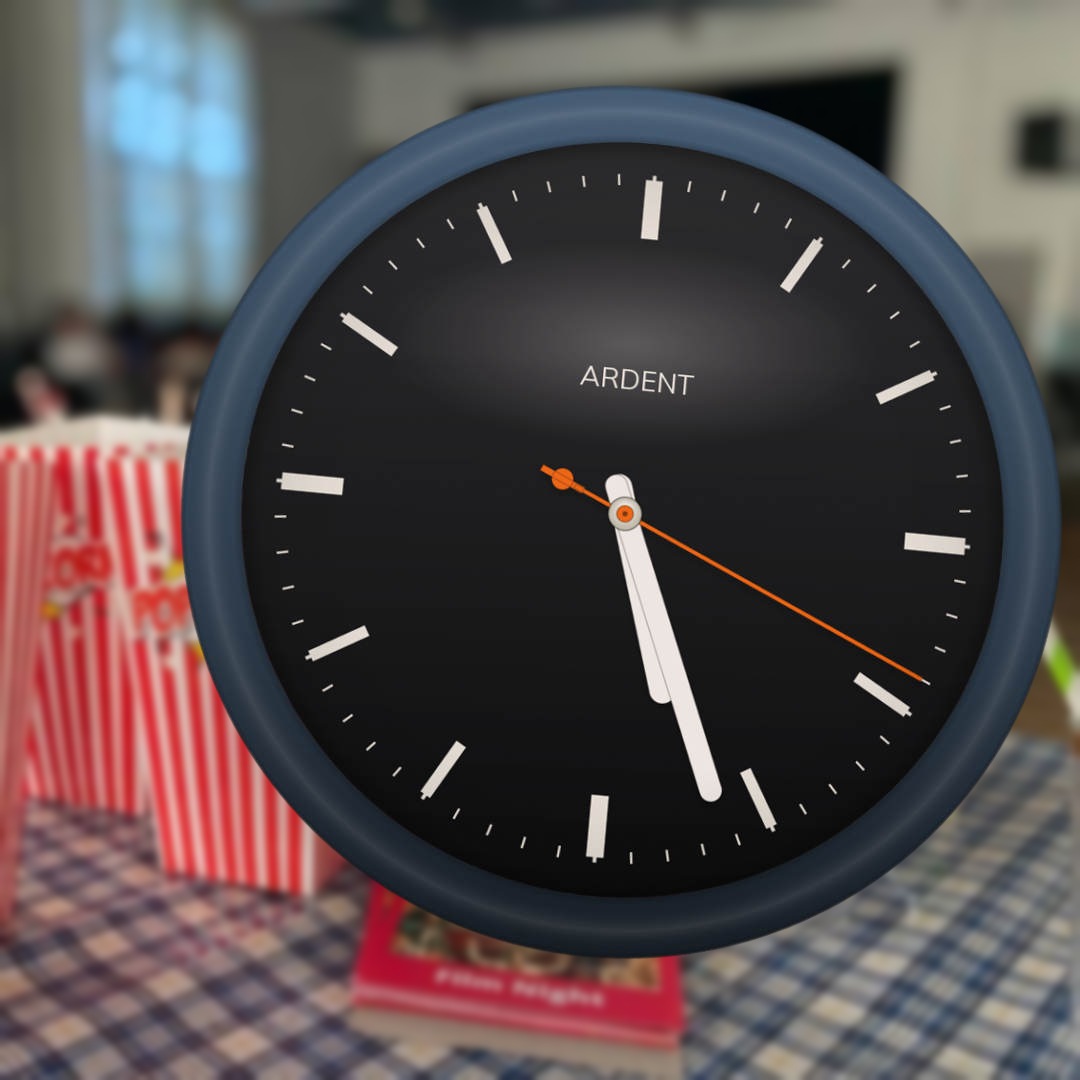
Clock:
5 h 26 min 19 s
